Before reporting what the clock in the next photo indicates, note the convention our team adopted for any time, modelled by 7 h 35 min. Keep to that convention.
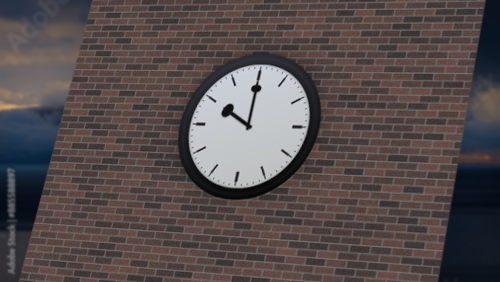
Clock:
10 h 00 min
